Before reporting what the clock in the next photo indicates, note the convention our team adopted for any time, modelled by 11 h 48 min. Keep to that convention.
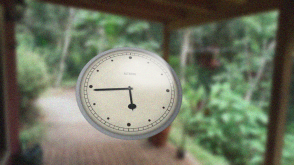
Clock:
5 h 44 min
